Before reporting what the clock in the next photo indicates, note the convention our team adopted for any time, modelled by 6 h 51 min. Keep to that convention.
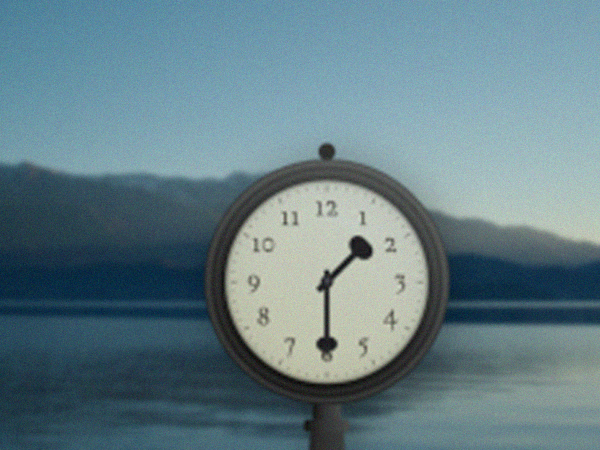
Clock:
1 h 30 min
